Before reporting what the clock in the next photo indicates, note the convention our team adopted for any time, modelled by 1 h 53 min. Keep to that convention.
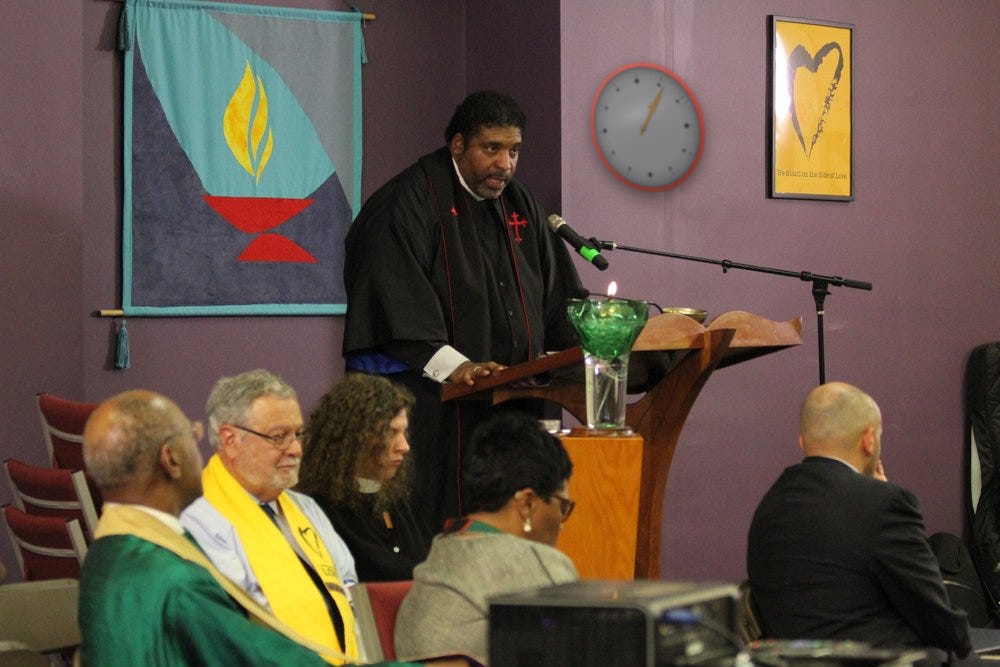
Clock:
1 h 06 min
